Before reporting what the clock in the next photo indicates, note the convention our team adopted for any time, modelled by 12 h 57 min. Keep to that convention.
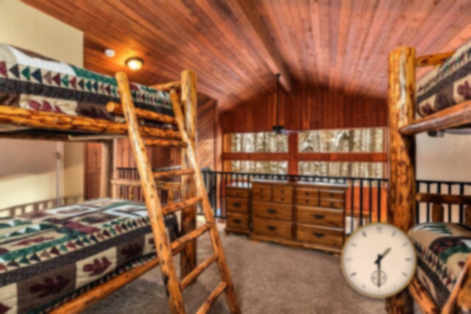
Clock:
1 h 30 min
